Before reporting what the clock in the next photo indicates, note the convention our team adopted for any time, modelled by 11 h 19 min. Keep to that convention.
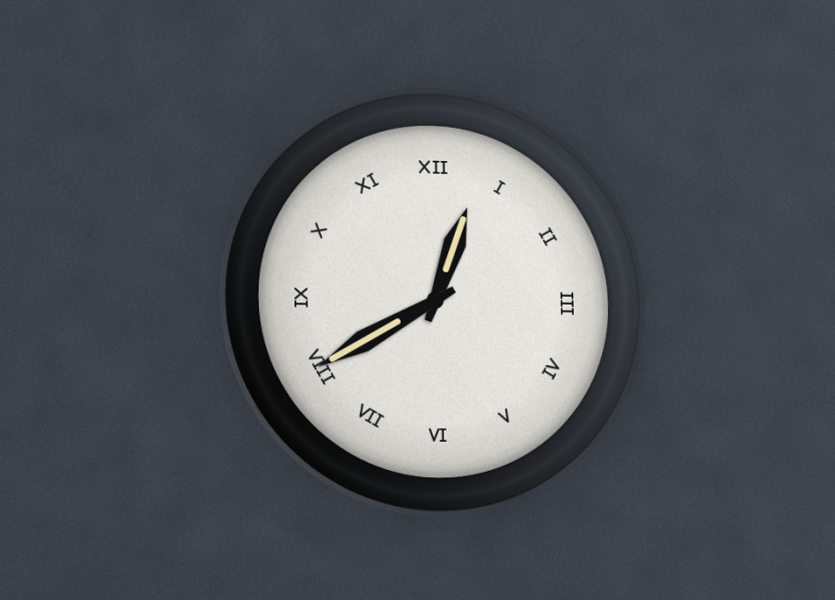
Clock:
12 h 40 min
